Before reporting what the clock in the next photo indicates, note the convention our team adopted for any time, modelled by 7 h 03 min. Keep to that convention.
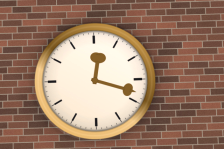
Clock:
12 h 18 min
